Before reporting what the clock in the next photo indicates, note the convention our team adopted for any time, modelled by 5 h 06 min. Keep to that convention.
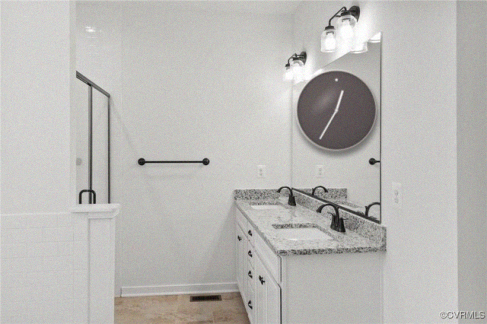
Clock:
12 h 35 min
